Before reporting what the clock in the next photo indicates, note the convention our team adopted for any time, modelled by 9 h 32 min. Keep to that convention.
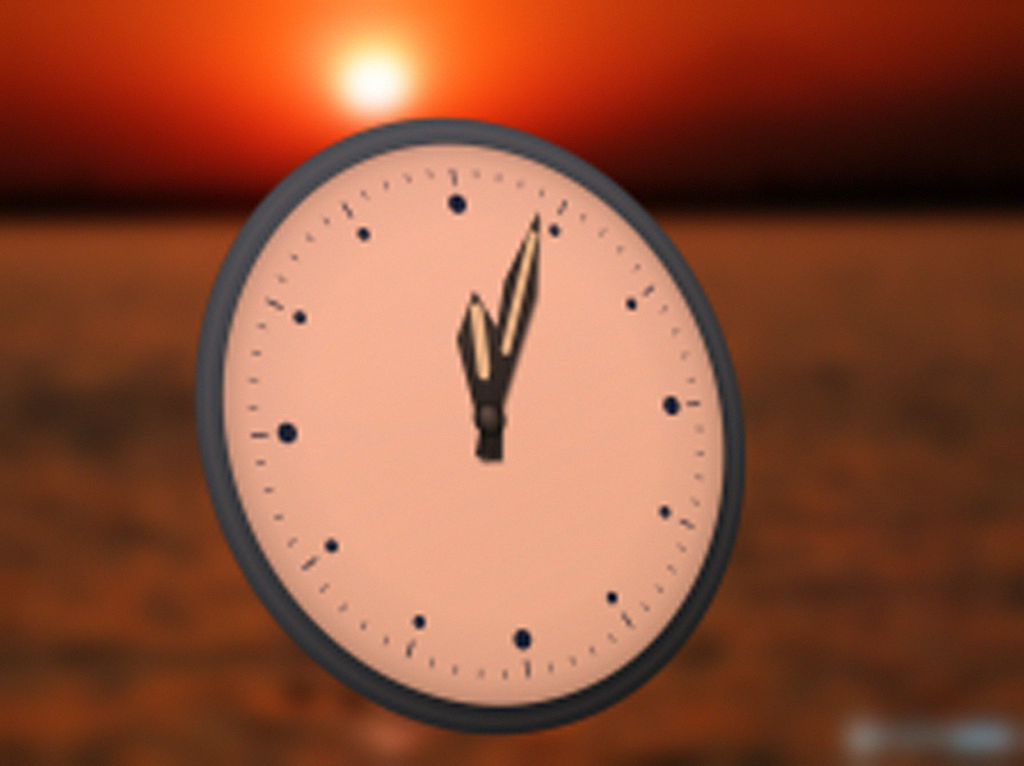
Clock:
12 h 04 min
